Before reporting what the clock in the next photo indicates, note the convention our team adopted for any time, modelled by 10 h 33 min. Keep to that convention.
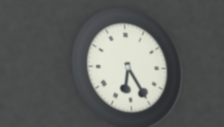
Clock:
6 h 25 min
